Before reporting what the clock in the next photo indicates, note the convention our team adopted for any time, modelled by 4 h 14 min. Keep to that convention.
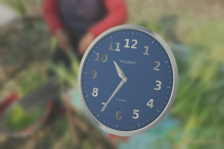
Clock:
10 h 35 min
